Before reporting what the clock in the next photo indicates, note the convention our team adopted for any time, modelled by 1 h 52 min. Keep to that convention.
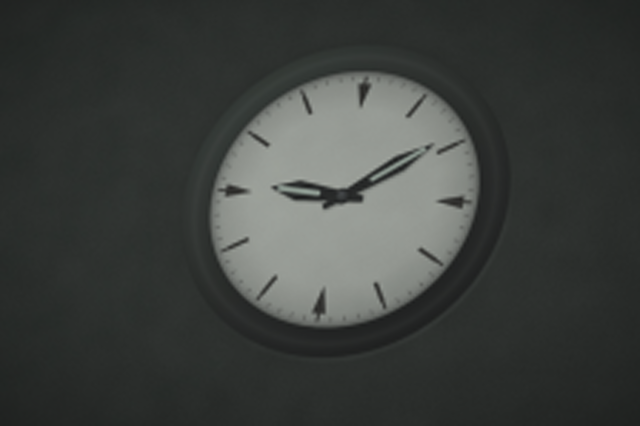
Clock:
9 h 09 min
